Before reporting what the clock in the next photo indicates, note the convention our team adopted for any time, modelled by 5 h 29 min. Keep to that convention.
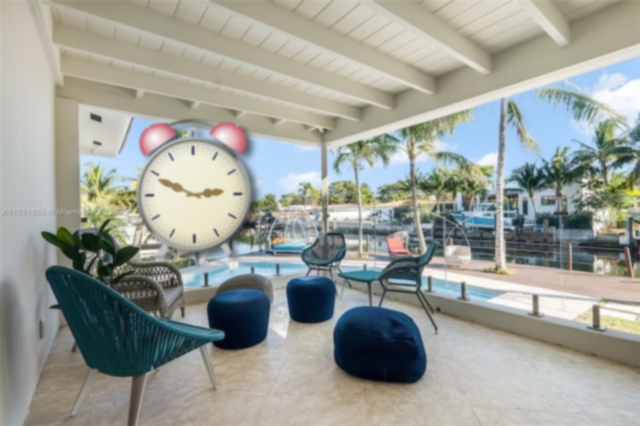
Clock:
2 h 49 min
